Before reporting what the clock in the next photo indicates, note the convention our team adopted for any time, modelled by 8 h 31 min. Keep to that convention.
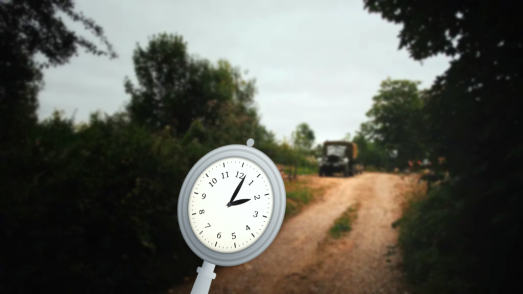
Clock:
2 h 02 min
